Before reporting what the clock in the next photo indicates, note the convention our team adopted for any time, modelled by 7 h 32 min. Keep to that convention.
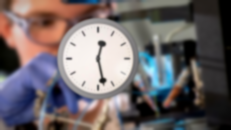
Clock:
12 h 28 min
